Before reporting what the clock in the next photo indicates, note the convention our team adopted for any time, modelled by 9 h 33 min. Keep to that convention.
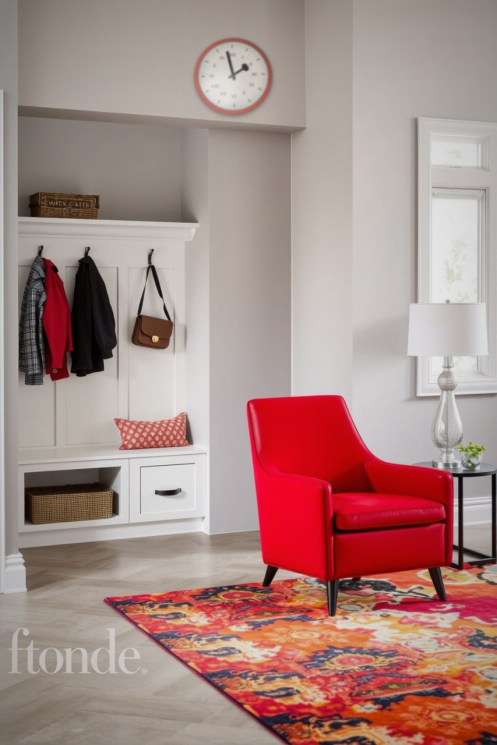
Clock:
1 h 58 min
